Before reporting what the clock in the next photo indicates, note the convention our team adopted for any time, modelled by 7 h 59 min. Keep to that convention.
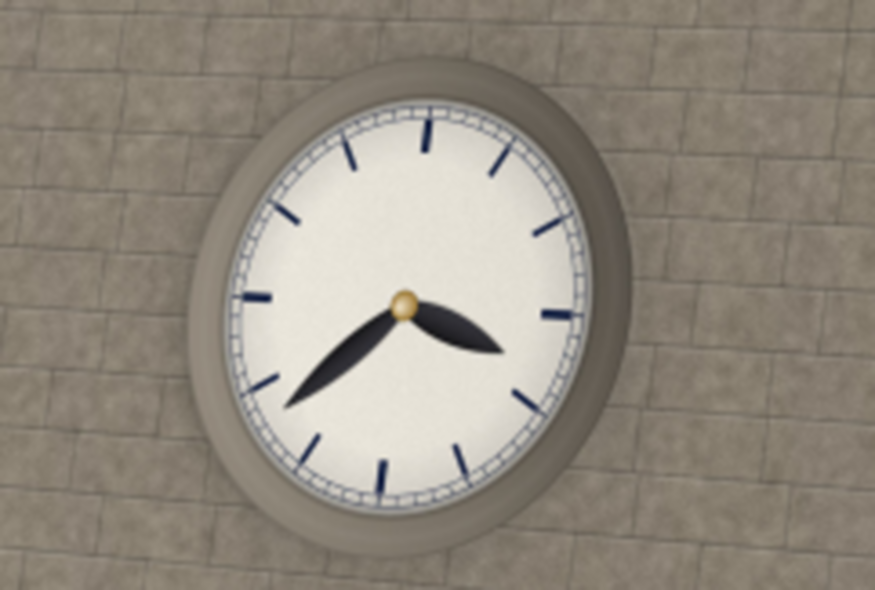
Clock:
3 h 38 min
